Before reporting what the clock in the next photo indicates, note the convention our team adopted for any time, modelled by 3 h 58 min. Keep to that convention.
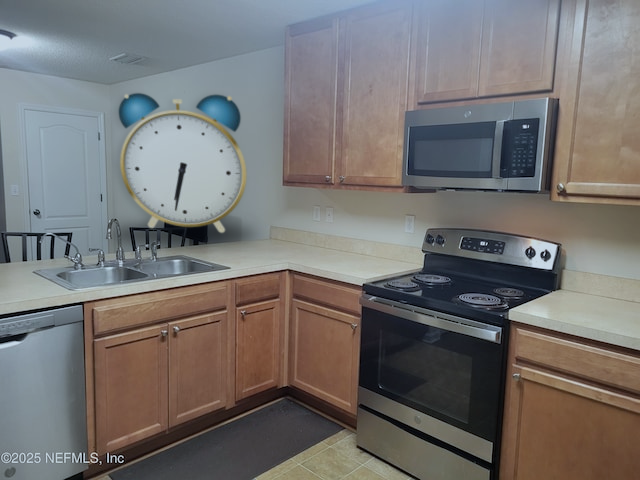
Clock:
6 h 32 min
